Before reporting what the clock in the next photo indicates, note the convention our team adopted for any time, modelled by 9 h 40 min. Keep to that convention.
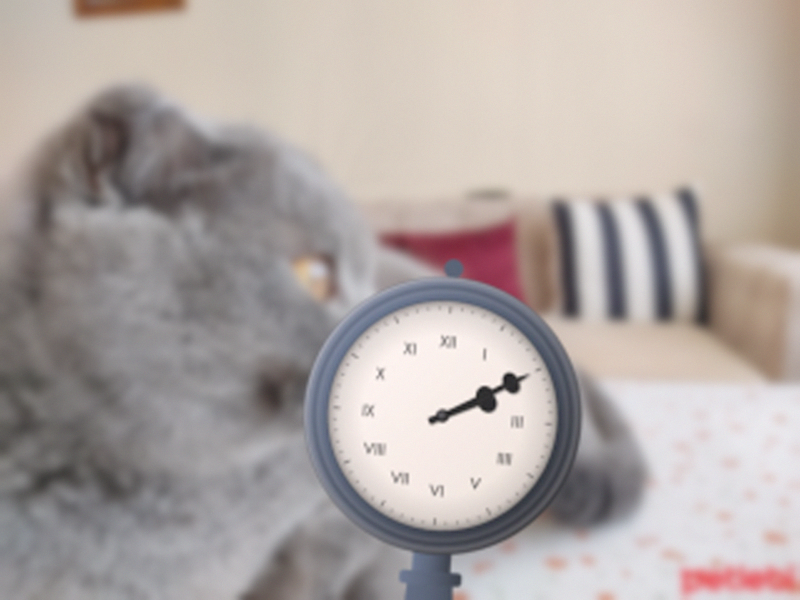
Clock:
2 h 10 min
